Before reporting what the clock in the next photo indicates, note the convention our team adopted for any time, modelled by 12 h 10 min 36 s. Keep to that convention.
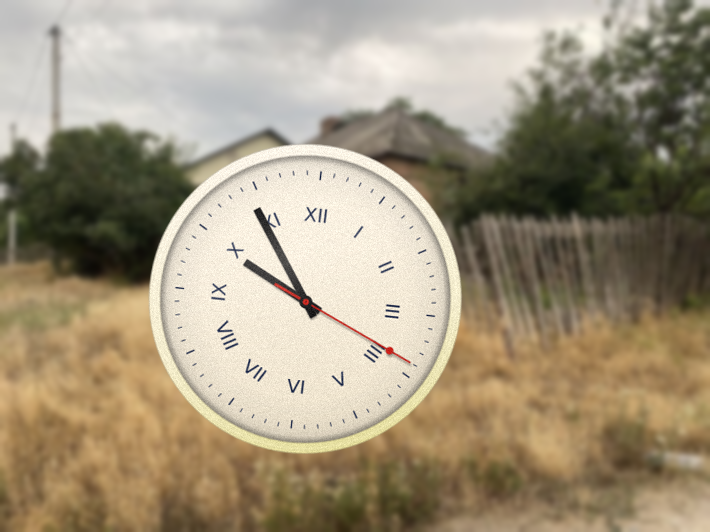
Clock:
9 h 54 min 19 s
